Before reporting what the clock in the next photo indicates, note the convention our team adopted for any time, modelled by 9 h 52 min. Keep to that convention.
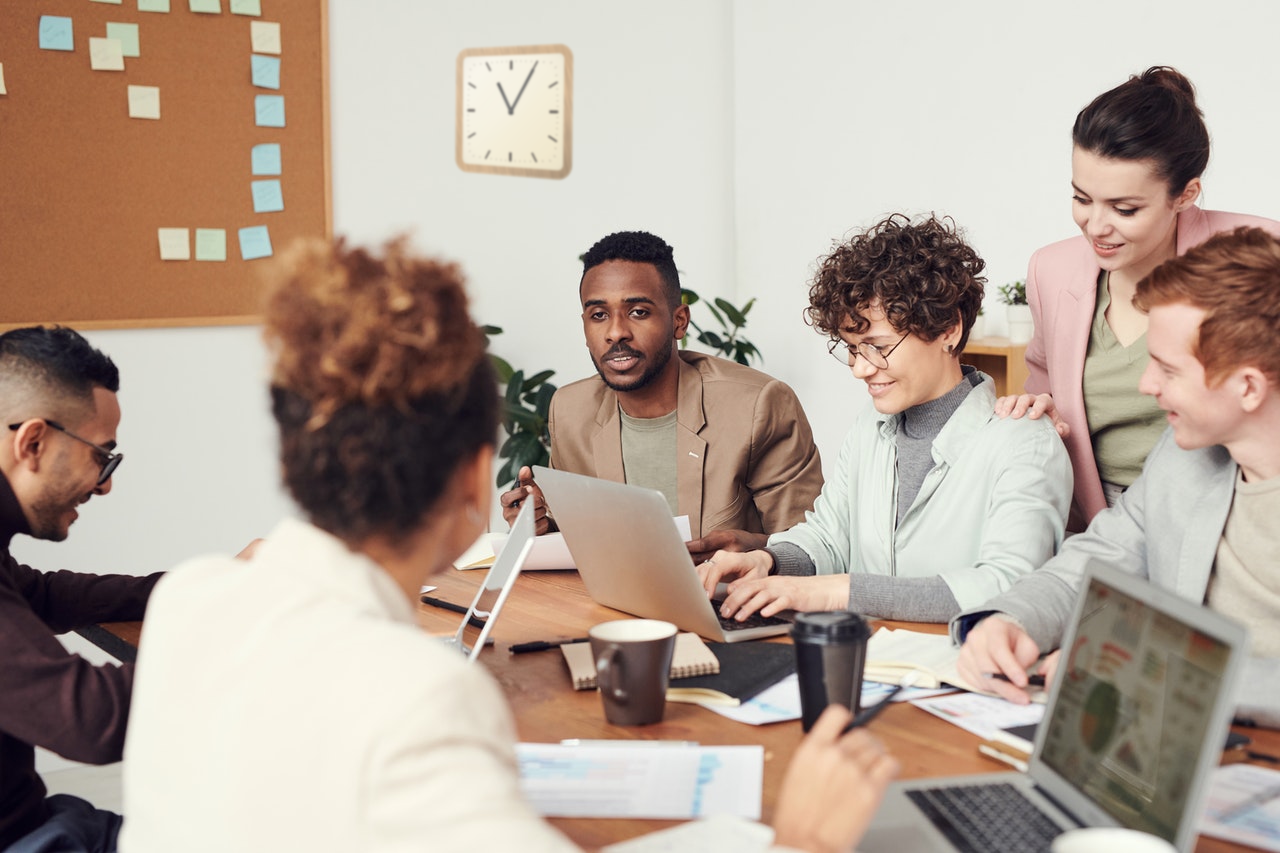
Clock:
11 h 05 min
